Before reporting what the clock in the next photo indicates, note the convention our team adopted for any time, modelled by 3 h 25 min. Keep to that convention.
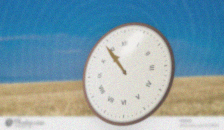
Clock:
10 h 54 min
